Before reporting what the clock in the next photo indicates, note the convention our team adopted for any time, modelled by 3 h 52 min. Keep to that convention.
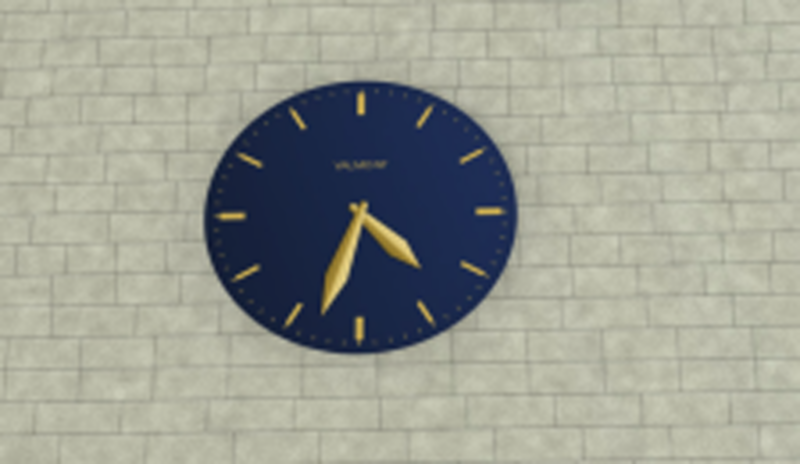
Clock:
4 h 33 min
